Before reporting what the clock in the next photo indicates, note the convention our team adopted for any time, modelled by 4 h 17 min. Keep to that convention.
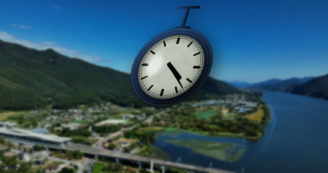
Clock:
4 h 23 min
